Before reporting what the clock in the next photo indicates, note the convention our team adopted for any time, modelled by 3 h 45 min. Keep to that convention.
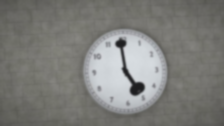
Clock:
4 h 59 min
